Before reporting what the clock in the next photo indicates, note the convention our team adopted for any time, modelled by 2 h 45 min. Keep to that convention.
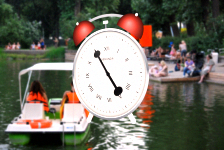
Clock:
4 h 55 min
